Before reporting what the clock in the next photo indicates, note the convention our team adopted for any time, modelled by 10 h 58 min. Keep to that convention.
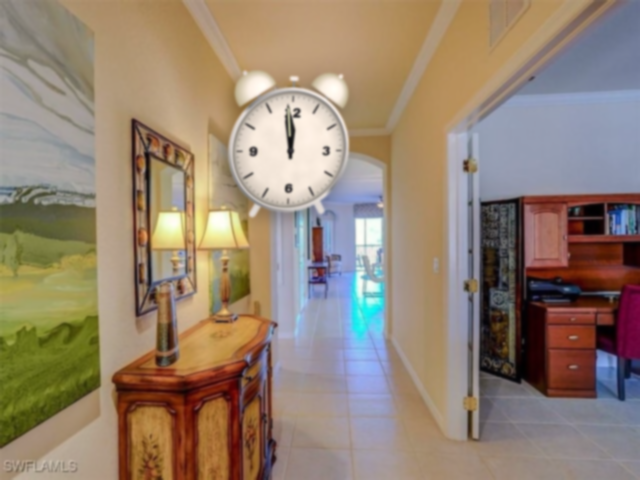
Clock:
11 h 59 min
